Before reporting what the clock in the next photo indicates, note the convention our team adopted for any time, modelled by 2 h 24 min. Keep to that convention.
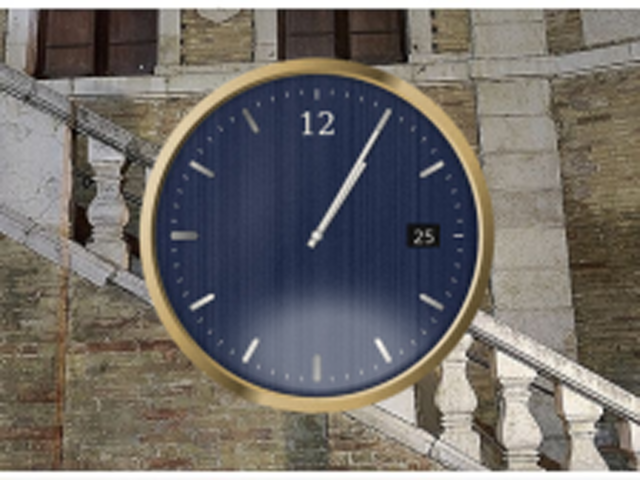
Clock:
1 h 05 min
